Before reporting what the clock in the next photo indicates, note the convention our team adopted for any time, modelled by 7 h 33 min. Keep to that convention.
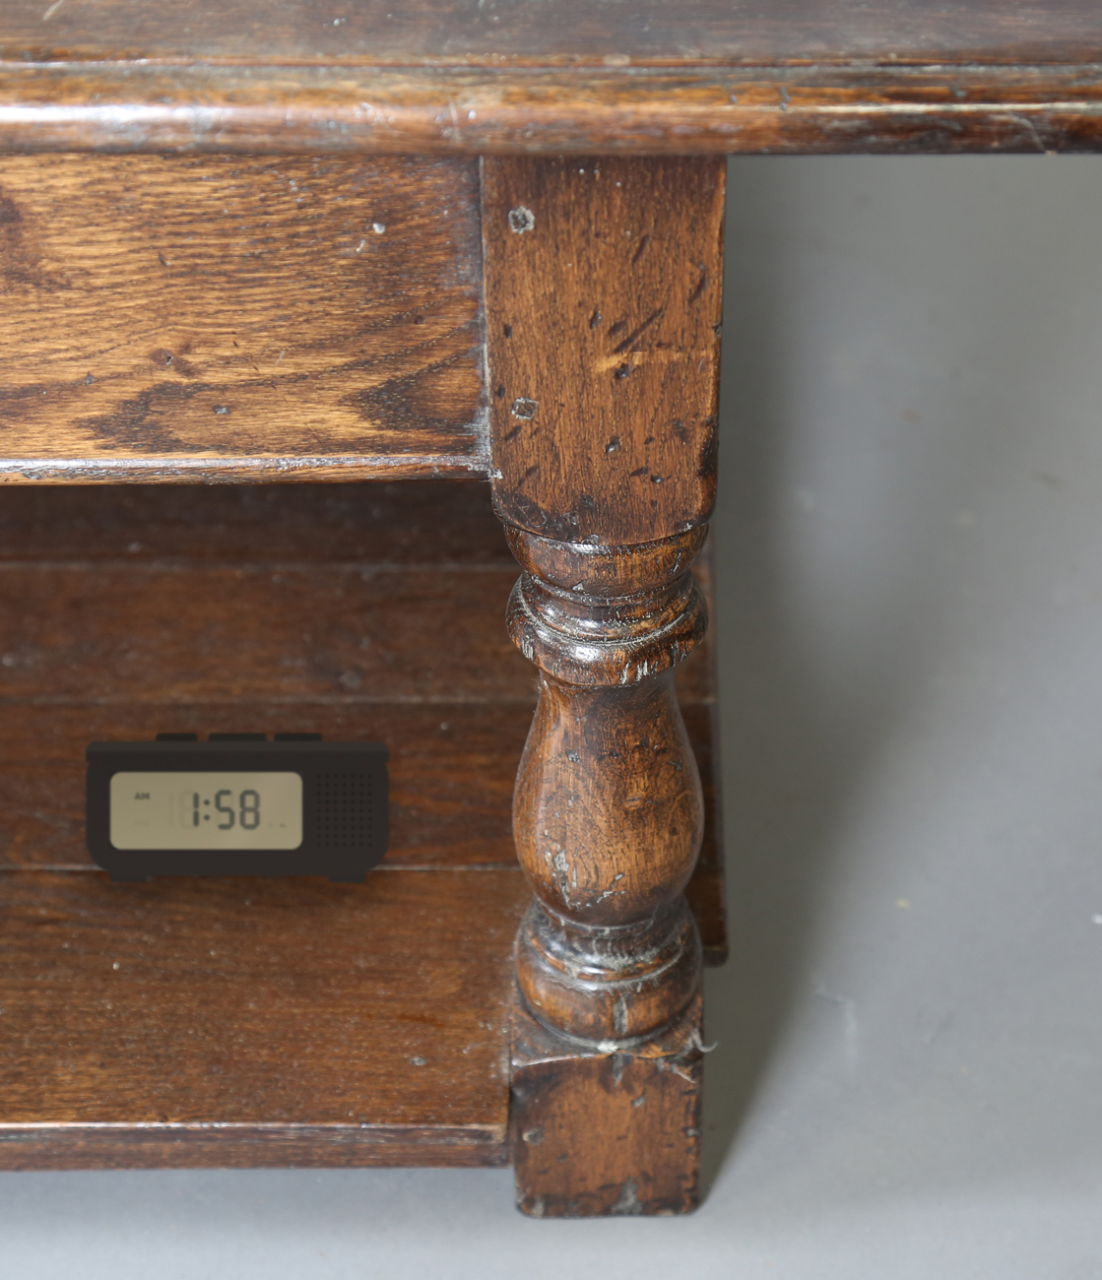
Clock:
1 h 58 min
